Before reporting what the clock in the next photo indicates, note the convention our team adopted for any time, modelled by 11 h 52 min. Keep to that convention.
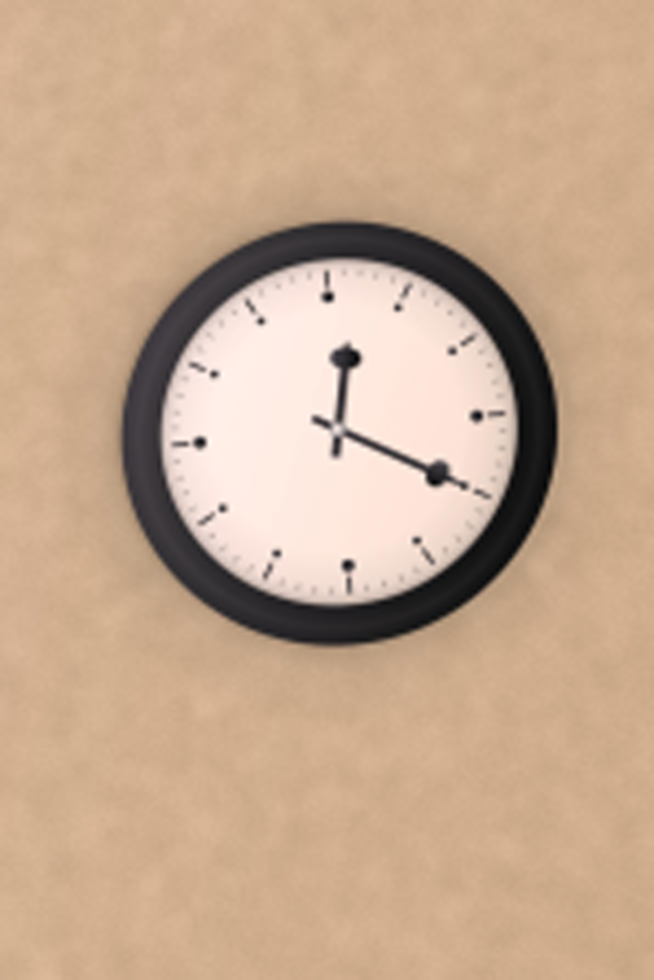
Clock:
12 h 20 min
